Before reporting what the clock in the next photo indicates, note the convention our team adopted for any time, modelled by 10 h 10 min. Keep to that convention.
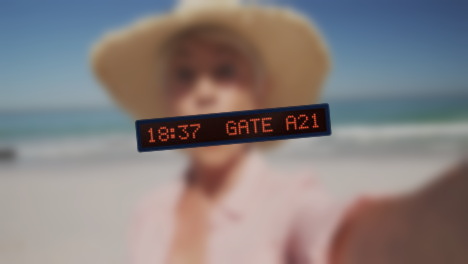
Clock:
18 h 37 min
